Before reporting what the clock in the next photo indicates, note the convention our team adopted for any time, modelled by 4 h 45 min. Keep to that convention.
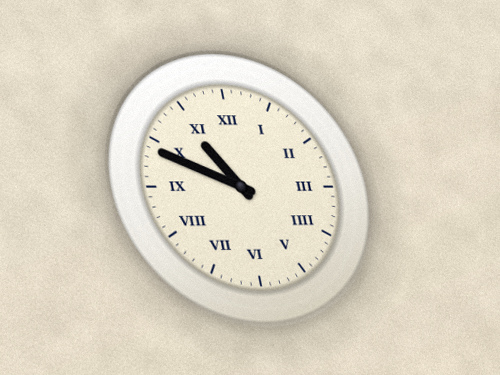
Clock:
10 h 49 min
